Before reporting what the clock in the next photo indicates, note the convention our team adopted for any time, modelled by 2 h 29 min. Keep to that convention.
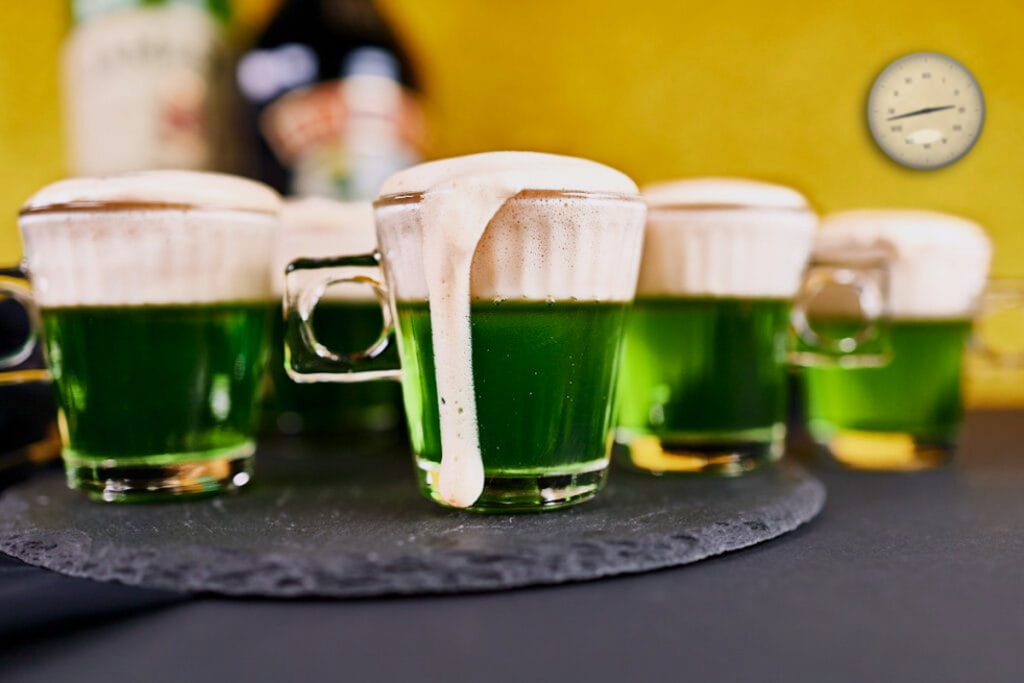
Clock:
2 h 43 min
